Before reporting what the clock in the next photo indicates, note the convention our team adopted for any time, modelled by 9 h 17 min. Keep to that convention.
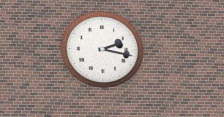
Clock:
2 h 17 min
